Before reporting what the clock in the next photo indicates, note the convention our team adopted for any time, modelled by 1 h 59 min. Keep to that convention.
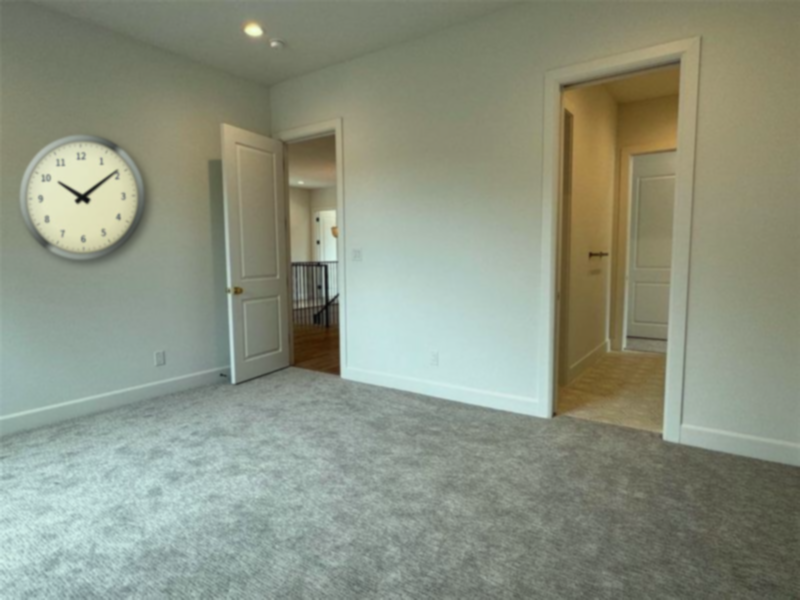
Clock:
10 h 09 min
